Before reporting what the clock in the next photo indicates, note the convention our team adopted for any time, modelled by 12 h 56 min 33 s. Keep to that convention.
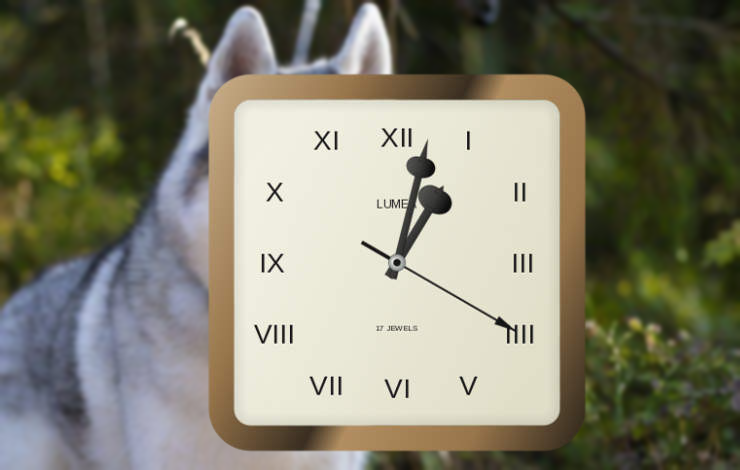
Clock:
1 h 02 min 20 s
